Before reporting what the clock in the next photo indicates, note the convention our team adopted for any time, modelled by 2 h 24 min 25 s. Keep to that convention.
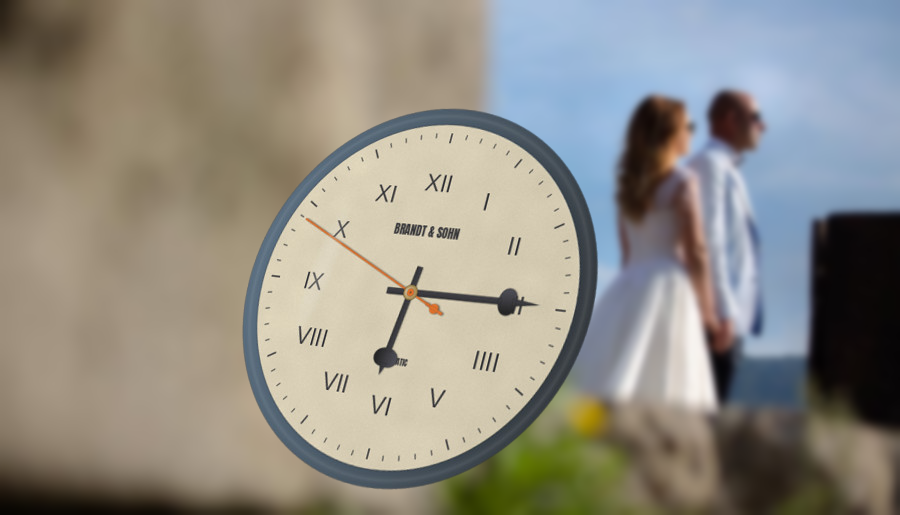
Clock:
6 h 14 min 49 s
